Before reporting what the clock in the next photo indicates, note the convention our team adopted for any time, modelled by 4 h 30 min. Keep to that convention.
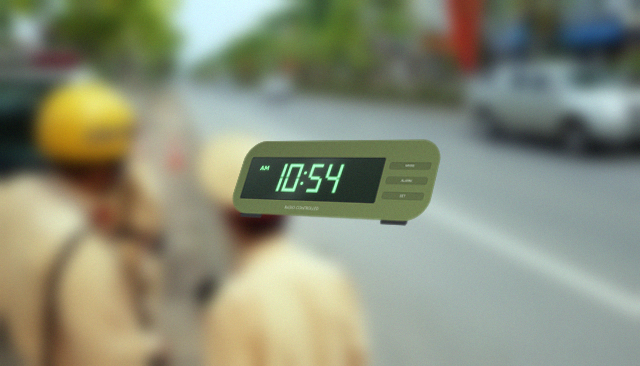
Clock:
10 h 54 min
